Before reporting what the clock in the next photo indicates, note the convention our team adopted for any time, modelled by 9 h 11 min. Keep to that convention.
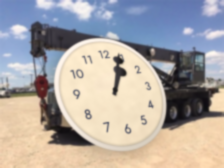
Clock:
1 h 04 min
